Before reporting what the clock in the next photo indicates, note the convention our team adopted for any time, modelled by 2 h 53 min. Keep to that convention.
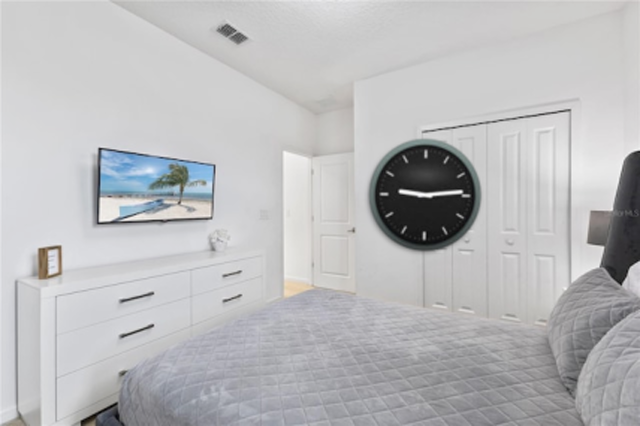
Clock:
9 h 14 min
